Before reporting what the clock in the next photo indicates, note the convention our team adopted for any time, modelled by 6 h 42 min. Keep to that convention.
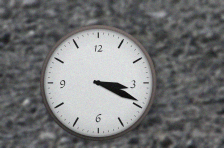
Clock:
3 h 19 min
